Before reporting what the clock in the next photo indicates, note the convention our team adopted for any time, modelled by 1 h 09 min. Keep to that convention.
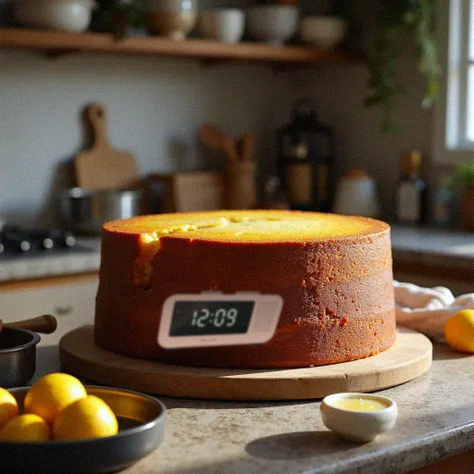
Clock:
12 h 09 min
